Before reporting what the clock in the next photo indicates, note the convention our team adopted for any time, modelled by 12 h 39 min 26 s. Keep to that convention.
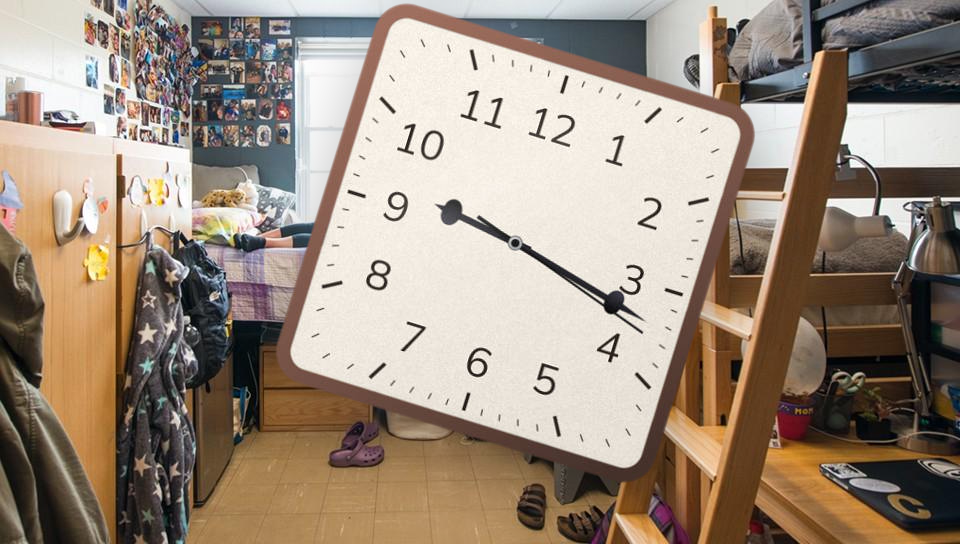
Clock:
9 h 17 min 18 s
